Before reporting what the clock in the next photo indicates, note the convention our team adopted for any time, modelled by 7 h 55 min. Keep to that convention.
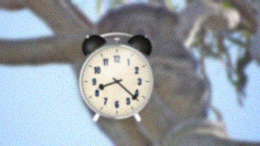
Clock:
8 h 22 min
